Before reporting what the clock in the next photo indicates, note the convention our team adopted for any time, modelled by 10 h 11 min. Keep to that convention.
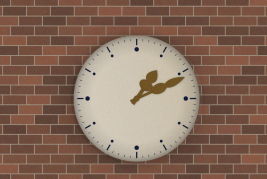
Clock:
1 h 11 min
